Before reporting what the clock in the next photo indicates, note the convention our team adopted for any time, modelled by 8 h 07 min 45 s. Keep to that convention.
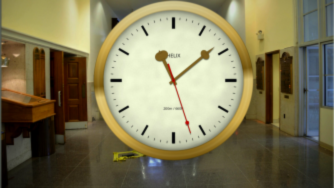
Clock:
11 h 08 min 27 s
